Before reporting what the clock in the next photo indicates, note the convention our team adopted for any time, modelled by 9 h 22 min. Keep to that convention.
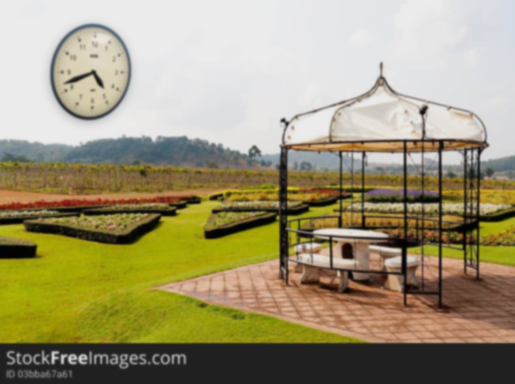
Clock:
4 h 42 min
